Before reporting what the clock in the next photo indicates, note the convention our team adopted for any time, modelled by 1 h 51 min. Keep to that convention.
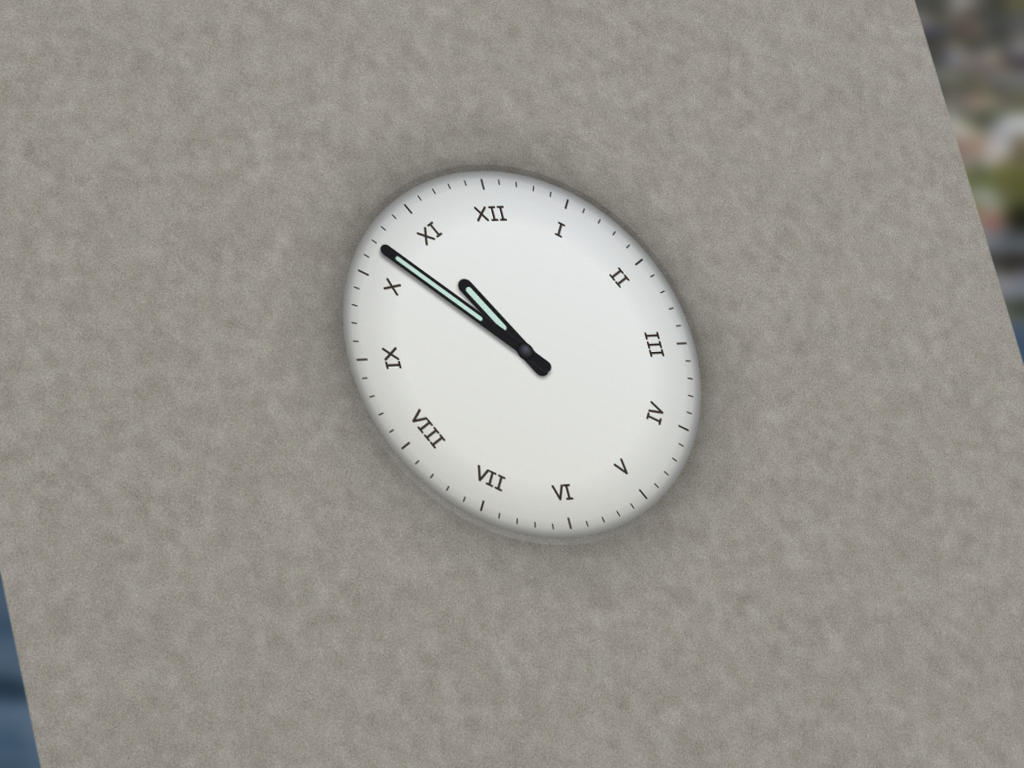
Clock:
10 h 52 min
